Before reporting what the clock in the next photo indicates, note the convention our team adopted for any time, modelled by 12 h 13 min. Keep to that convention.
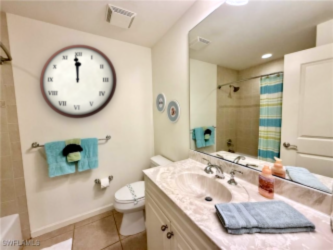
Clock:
11 h 59 min
